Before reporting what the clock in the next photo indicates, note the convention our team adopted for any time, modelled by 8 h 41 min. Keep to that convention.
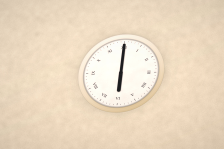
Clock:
6 h 00 min
